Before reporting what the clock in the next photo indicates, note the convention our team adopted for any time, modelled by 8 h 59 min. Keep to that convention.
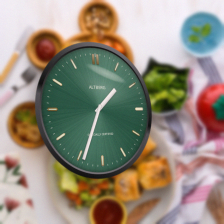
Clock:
1 h 34 min
